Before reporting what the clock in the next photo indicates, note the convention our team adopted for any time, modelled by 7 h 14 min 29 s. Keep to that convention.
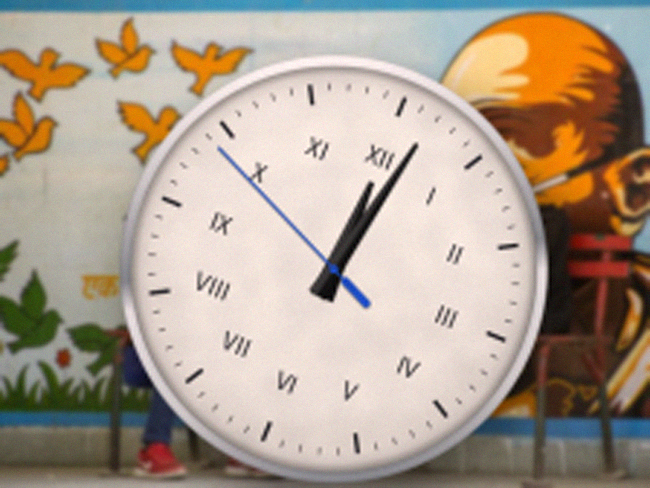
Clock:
12 h 01 min 49 s
